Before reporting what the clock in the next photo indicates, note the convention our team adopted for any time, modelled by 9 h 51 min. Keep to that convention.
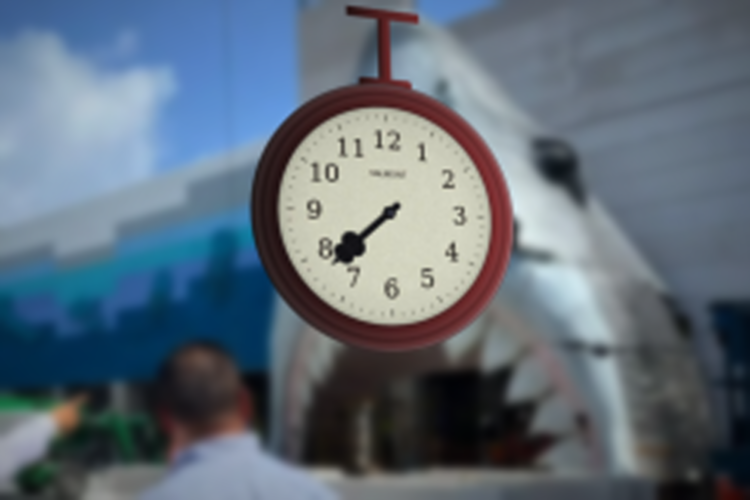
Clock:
7 h 38 min
